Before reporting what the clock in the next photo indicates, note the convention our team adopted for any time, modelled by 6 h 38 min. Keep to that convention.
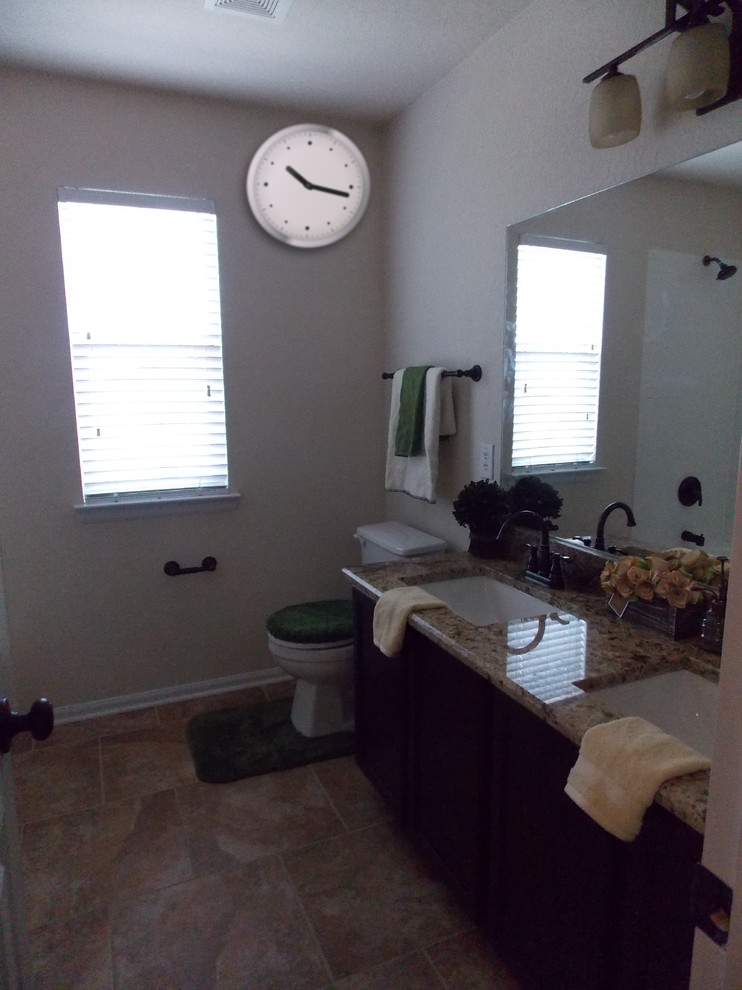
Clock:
10 h 17 min
